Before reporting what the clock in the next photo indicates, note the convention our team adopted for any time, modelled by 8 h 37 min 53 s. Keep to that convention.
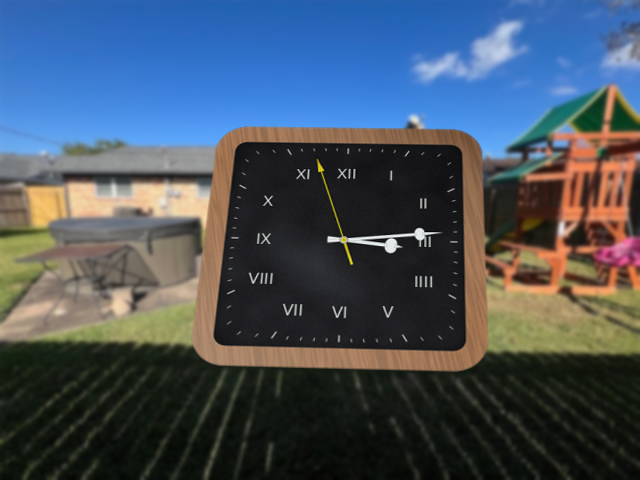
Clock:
3 h 13 min 57 s
